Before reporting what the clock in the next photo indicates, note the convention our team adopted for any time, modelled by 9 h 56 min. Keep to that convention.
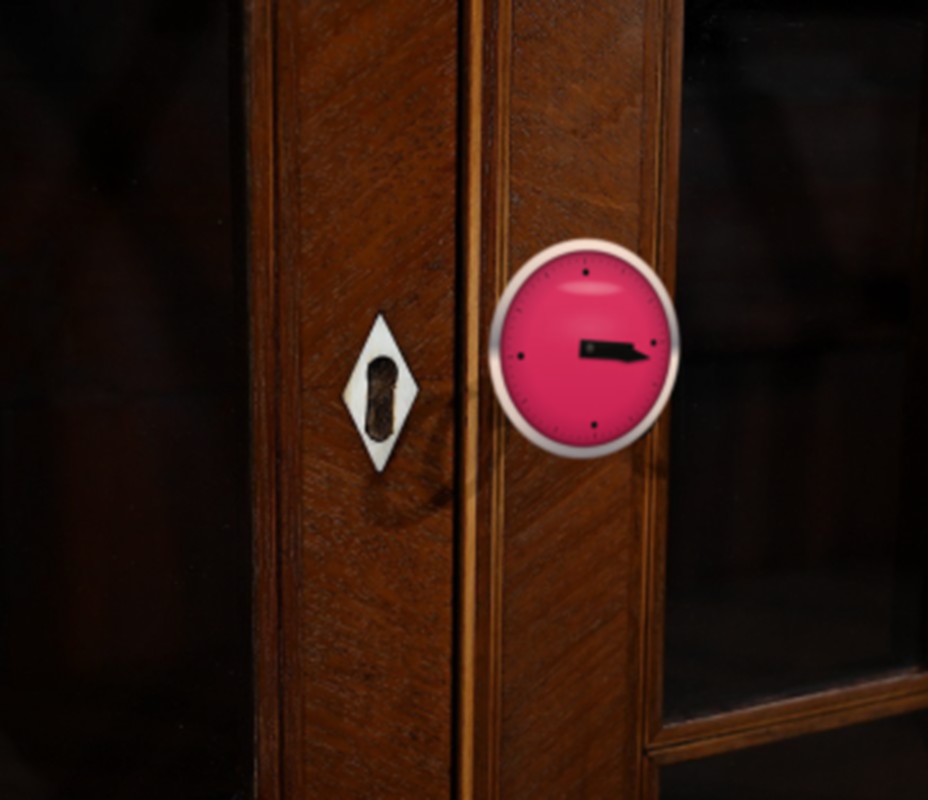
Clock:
3 h 17 min
